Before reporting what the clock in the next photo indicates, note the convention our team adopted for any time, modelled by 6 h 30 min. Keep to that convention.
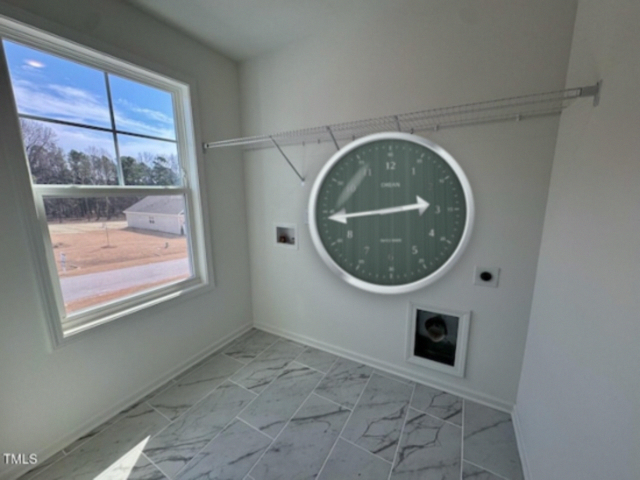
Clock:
2 h 44 min
